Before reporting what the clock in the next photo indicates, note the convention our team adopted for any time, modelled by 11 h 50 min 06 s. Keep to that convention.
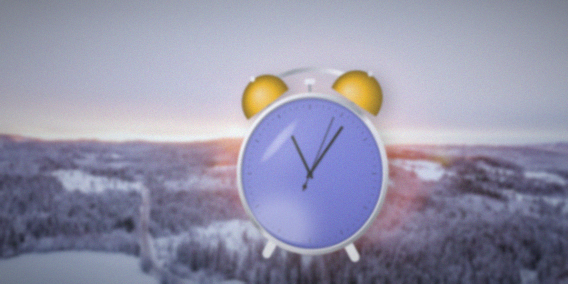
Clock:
11 h 06 min 04 s
